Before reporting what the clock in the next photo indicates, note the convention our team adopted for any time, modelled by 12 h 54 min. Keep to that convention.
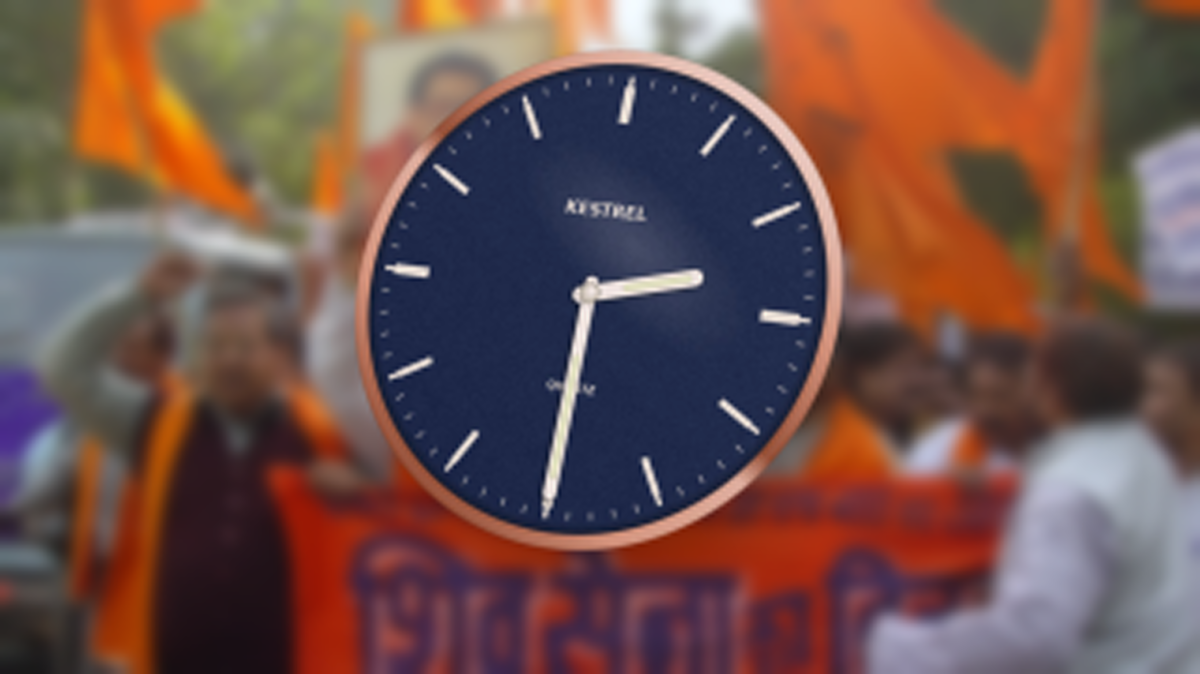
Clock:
2 h 30 min
